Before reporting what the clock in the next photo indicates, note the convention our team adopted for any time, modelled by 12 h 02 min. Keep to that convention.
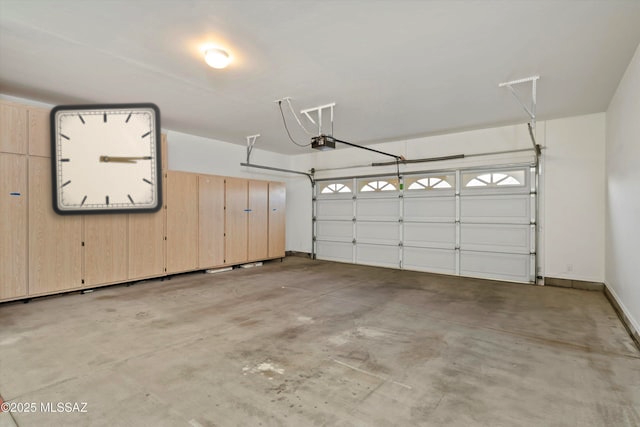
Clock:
3 h 15 min
